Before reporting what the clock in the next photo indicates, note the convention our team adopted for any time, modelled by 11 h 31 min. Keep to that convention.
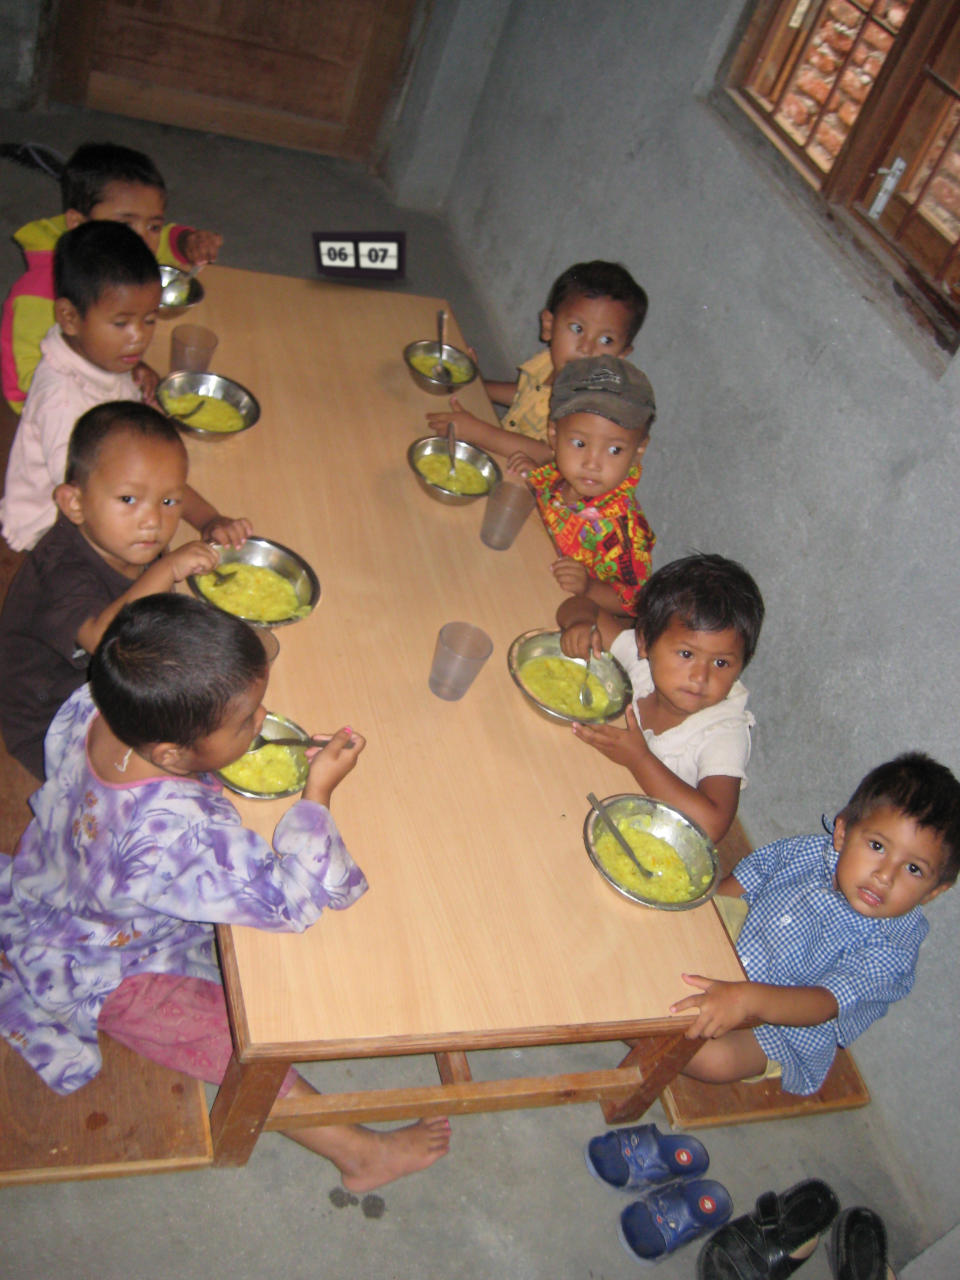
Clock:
6 h 07 min
